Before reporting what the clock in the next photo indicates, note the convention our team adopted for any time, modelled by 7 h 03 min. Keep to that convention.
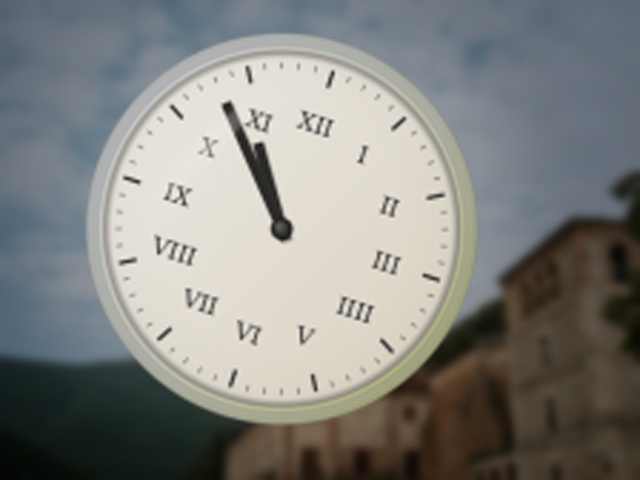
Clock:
10 h 53 min
